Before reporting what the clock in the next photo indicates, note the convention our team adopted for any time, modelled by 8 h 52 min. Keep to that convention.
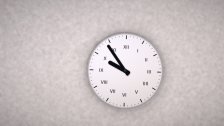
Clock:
9 h 54 min
